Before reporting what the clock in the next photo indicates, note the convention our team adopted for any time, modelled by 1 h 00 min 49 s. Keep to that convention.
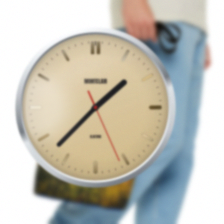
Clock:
1 h 37 min 26 s
